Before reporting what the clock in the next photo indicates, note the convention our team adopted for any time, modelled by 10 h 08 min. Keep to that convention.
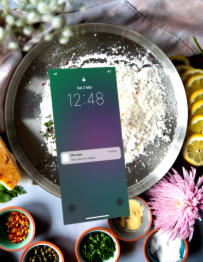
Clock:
12 h 48 min
